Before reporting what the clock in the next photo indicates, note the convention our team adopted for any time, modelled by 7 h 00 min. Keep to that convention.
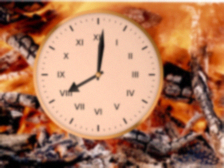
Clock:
8 h 01 min
